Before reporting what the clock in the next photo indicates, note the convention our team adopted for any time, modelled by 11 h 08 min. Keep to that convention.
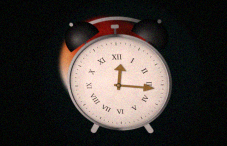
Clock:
12 h 16 min
